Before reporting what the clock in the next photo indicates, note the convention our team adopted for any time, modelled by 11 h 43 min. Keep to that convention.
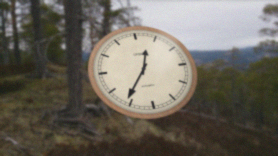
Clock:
12 h 36 min
